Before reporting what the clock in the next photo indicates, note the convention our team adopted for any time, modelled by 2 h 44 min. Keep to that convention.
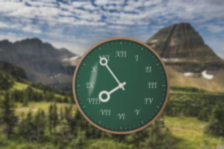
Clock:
7 h 54 min
